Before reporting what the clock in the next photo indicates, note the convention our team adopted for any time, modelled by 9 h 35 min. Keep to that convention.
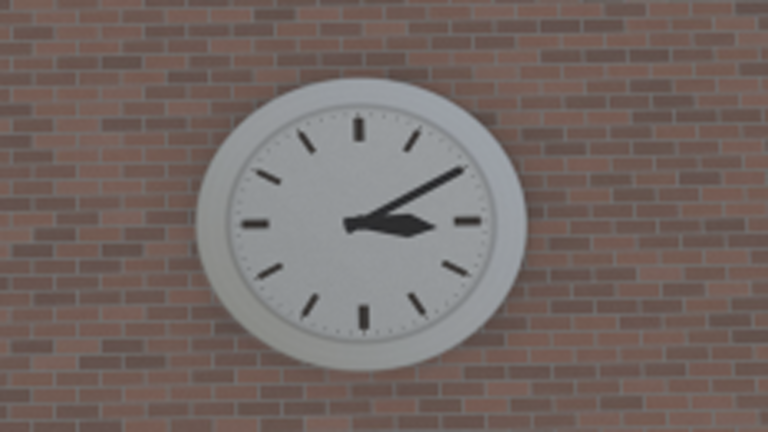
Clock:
3 h 10 min
